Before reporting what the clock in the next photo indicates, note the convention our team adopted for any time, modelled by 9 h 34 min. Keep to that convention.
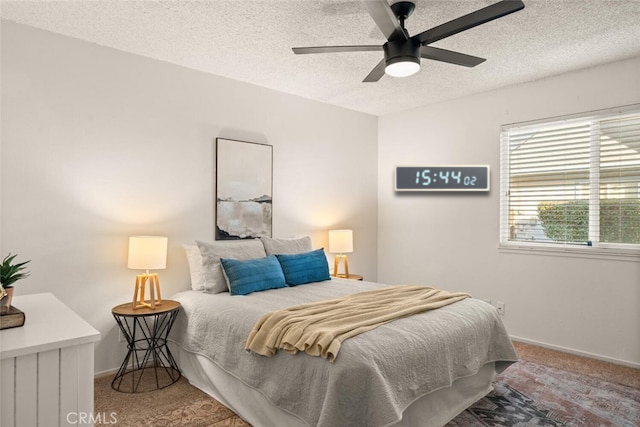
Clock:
15 h 44 min
